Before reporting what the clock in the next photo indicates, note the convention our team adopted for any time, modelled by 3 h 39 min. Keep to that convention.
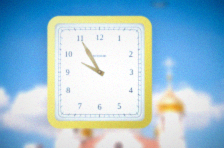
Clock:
9 h 55 min
